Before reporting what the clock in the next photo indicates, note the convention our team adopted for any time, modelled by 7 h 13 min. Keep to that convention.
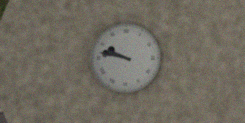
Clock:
9 h 47 min
